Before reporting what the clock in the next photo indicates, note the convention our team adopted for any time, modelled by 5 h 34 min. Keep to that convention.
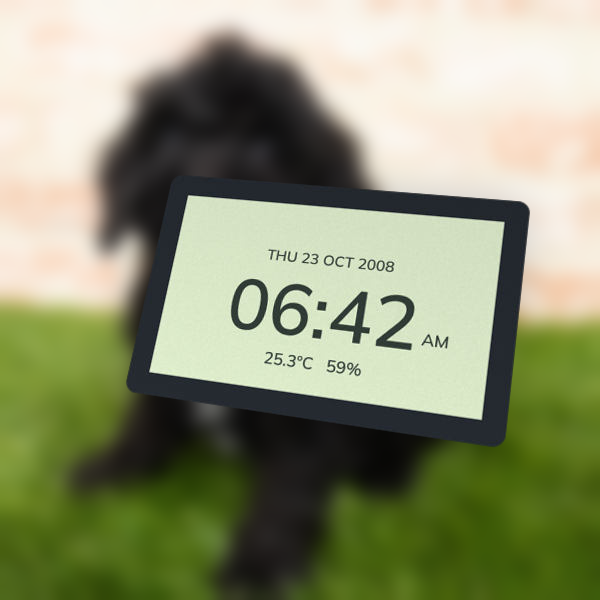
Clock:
6 h 42 min
